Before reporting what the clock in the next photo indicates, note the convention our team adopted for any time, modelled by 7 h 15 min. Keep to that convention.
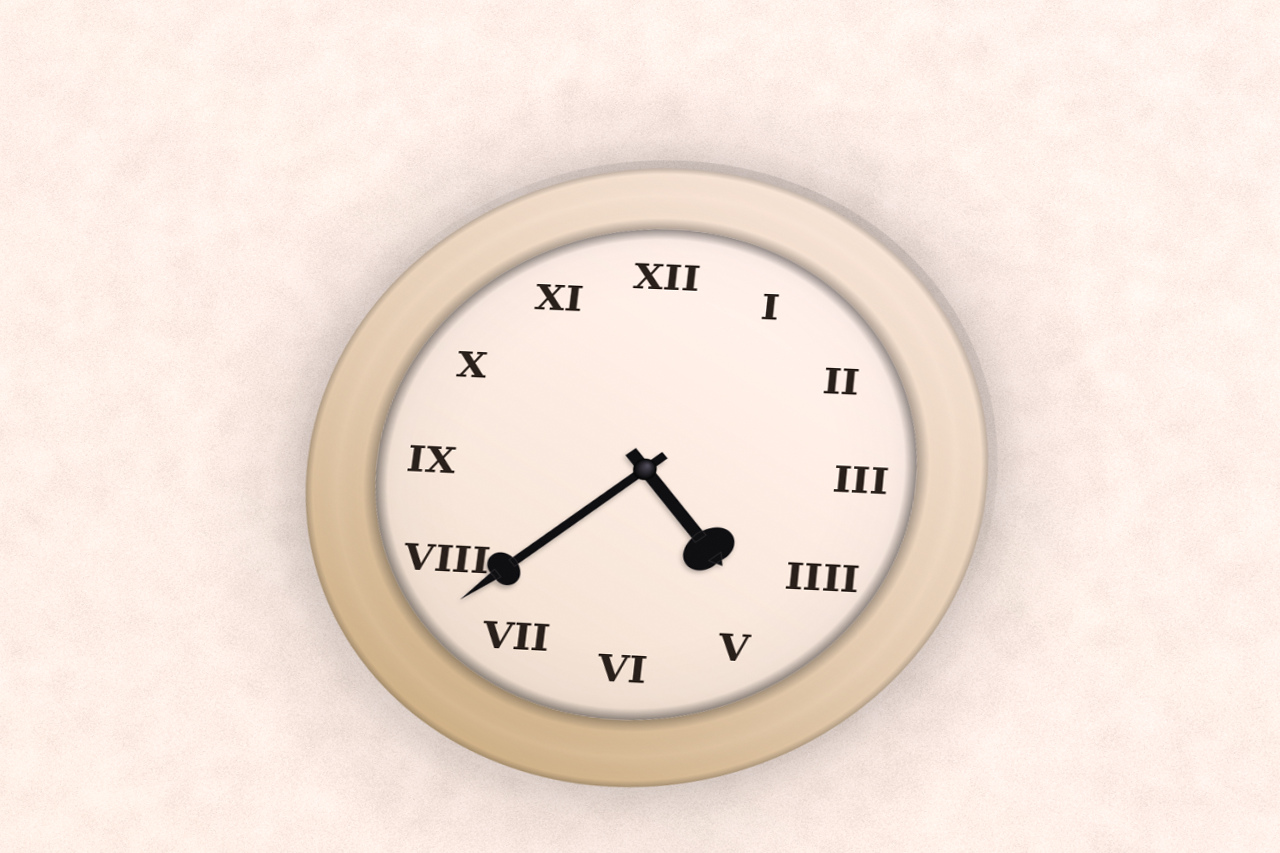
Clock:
4 h 38 min
